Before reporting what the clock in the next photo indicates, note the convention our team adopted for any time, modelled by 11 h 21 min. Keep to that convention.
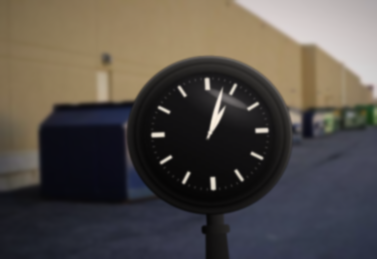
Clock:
1 h 03 min
